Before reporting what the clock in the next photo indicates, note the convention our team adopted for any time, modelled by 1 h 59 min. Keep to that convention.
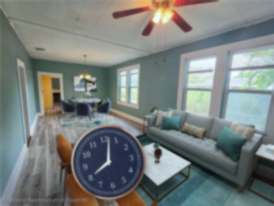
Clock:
8 h 02 min
